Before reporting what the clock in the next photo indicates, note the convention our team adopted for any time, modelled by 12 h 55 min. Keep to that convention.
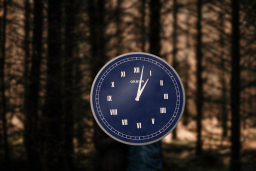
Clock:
1 h 02 min
